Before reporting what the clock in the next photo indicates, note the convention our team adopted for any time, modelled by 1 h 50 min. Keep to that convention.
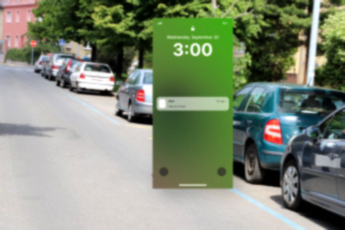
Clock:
3 h 00 min
